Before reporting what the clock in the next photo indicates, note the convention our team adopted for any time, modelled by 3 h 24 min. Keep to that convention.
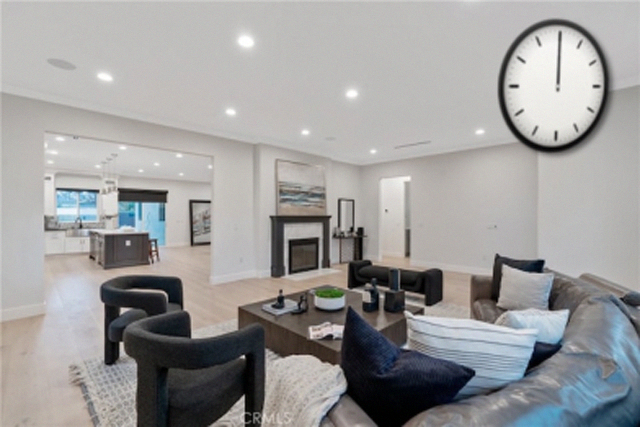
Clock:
12 h 00 min
